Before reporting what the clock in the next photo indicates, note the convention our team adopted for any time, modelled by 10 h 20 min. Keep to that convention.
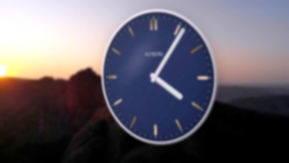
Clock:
4 h 06 min
